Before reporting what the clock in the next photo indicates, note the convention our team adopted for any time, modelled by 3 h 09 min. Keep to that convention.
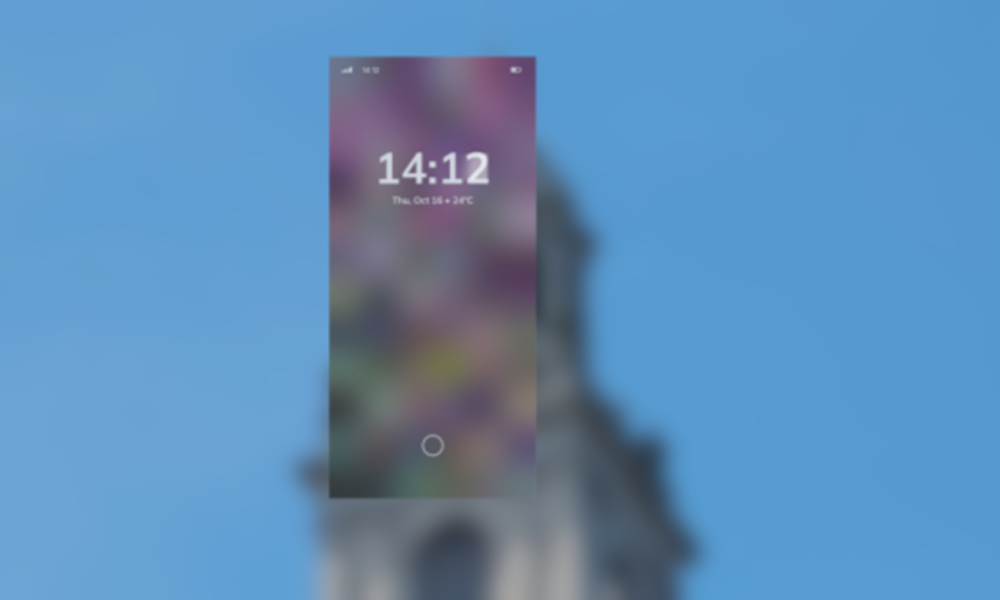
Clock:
14 h 12 min
